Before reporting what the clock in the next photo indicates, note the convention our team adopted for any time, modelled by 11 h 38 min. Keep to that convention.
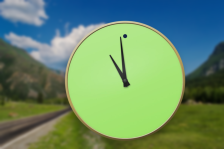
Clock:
10 h 59 min
